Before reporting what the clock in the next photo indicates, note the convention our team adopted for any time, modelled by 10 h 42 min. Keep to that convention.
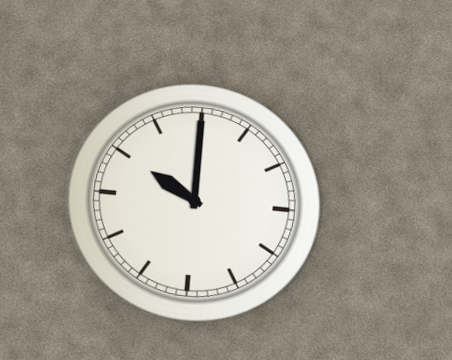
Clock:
10 h 00 min
